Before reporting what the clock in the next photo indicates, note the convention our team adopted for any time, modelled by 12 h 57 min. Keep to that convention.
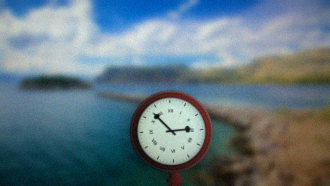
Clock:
2 h 53 min
